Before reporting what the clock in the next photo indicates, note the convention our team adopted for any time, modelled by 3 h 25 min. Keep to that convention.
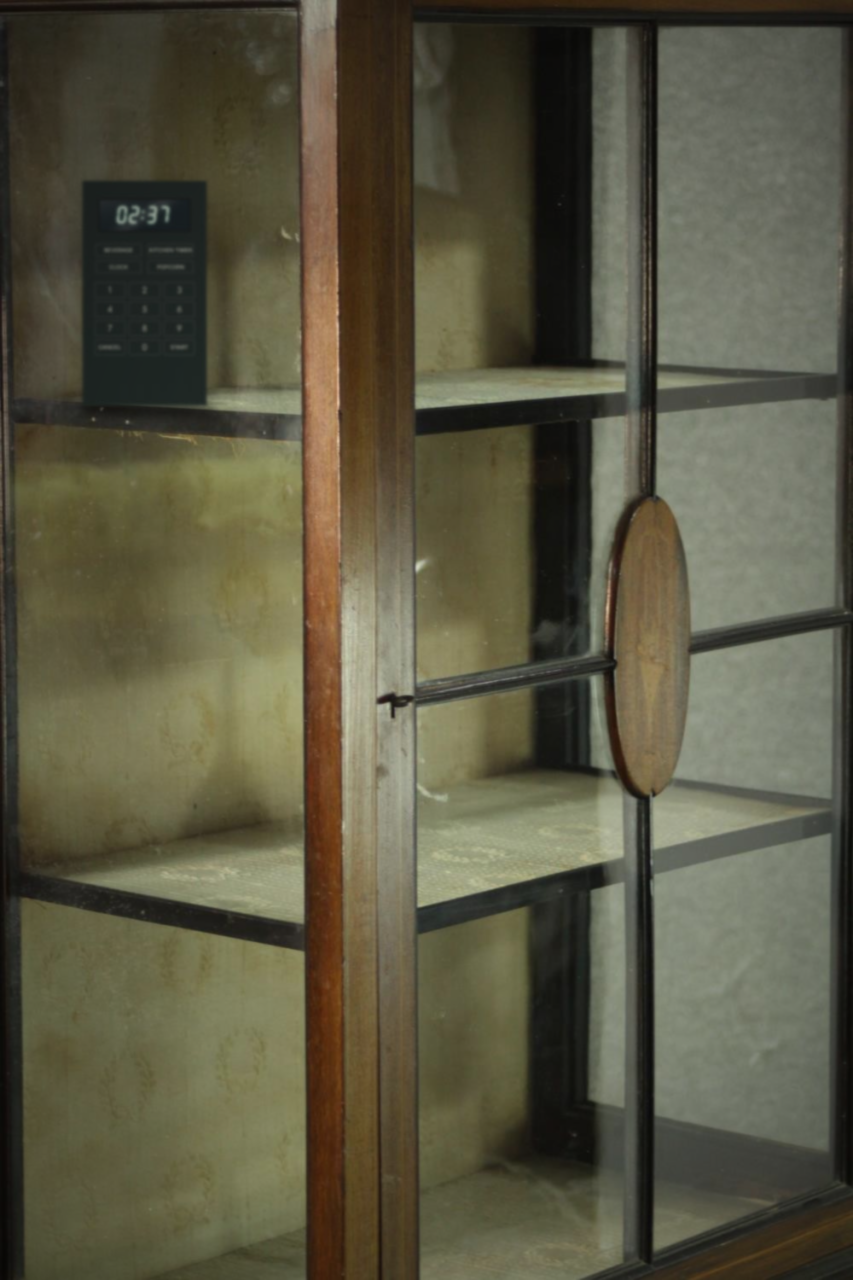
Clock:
2 h 37 min
